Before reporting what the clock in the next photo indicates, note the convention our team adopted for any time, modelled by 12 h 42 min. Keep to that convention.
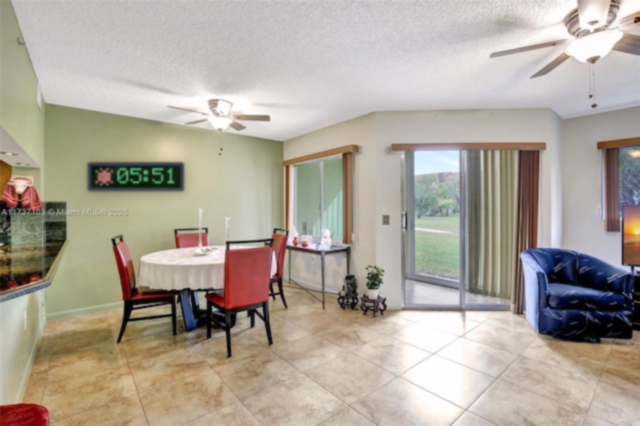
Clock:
5 h 51 min
